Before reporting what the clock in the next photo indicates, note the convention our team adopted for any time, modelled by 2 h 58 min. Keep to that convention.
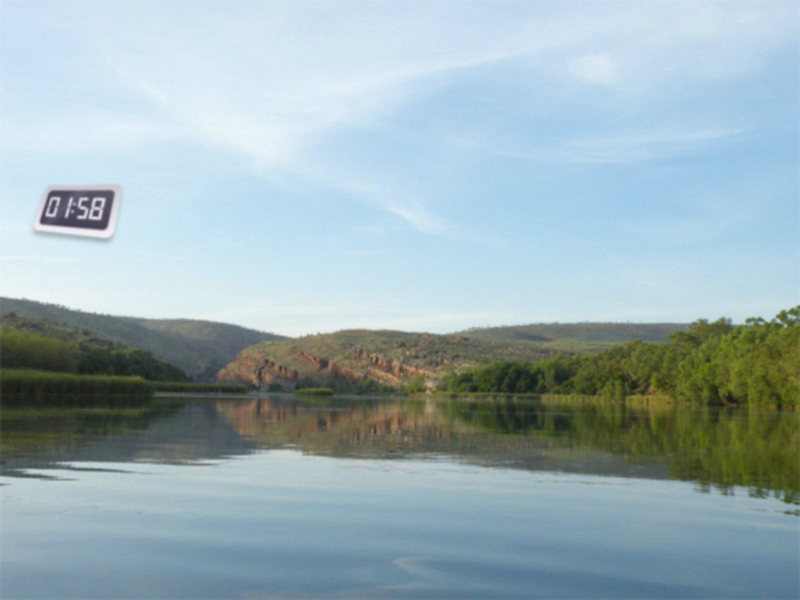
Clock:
1 h 58 min
